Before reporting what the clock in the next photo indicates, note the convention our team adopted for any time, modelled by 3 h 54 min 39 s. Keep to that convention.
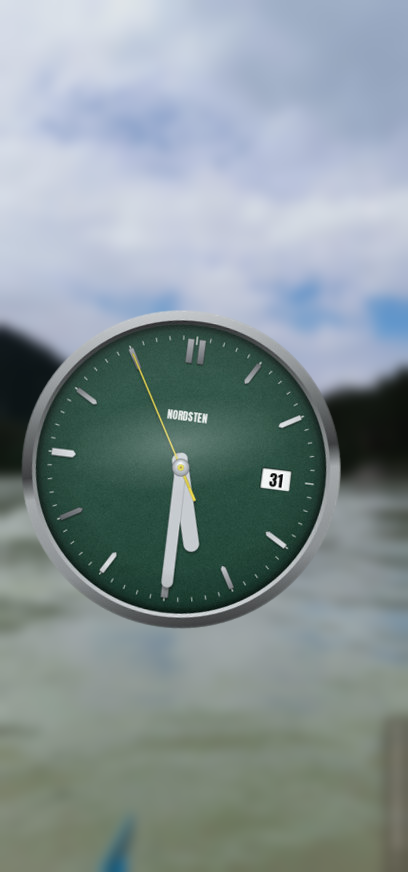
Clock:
5 h 29 min 55 s
